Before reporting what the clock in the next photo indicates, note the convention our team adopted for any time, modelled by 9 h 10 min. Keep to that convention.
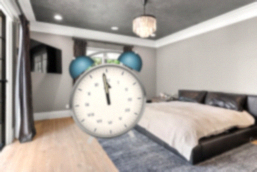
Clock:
11 h 59 min
